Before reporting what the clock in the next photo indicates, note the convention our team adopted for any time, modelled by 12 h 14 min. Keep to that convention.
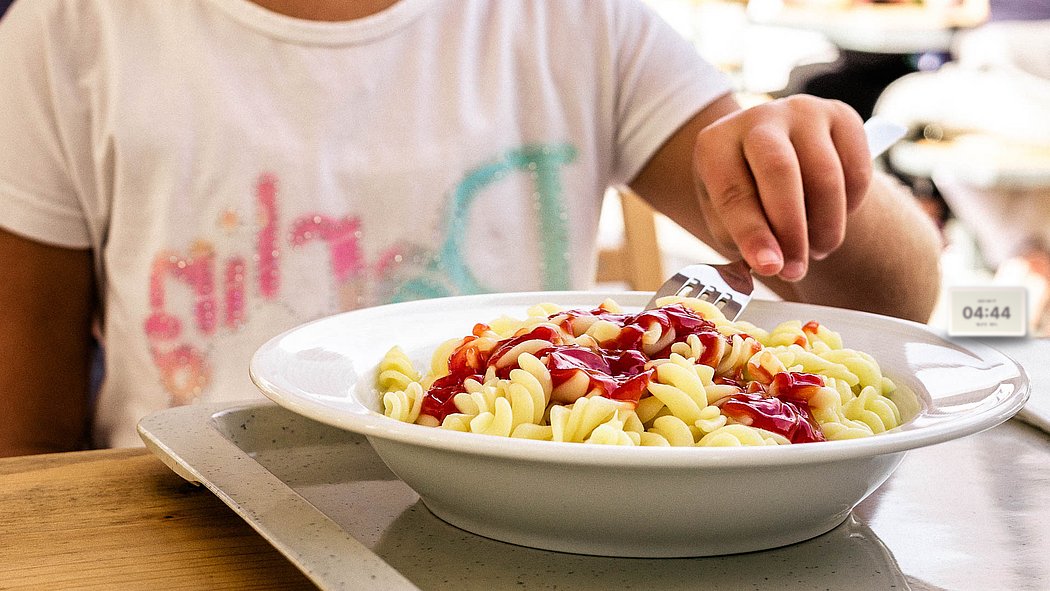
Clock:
4 h 44 min
